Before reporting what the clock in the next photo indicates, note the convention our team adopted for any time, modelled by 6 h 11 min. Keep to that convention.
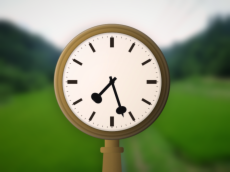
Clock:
7 h 27 min
